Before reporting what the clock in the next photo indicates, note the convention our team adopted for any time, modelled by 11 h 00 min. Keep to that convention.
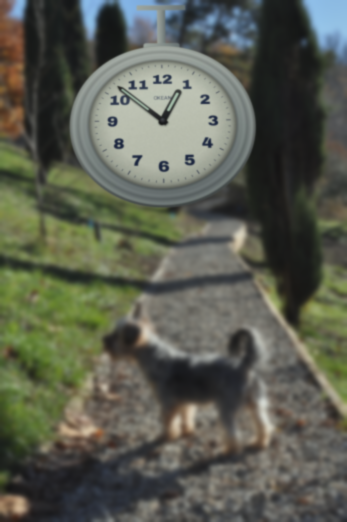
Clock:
12 h 52 min
